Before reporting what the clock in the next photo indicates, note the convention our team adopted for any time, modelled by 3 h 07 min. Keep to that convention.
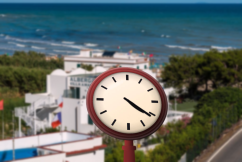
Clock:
4 h 21 min
